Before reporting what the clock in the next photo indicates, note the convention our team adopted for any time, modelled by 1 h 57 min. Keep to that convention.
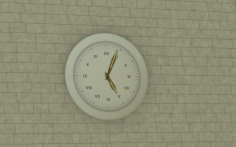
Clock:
5 h 04 min
